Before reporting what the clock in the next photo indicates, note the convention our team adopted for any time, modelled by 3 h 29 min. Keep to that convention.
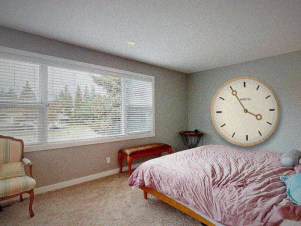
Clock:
3 h 55 min
